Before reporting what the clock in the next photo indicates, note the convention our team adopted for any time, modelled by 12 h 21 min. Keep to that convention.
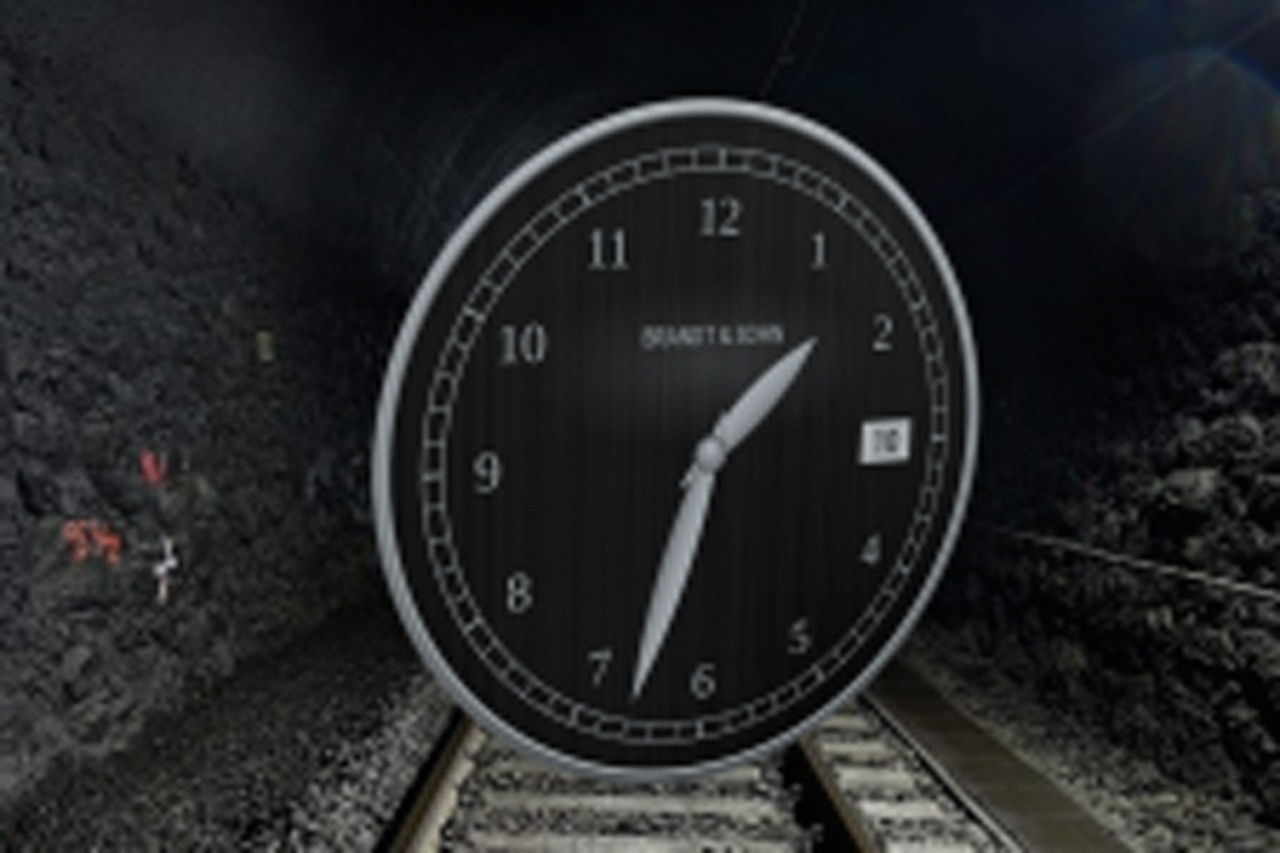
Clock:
1 h 33 min
